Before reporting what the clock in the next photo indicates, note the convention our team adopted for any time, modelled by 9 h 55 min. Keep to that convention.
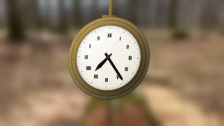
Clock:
7 h 24 min
